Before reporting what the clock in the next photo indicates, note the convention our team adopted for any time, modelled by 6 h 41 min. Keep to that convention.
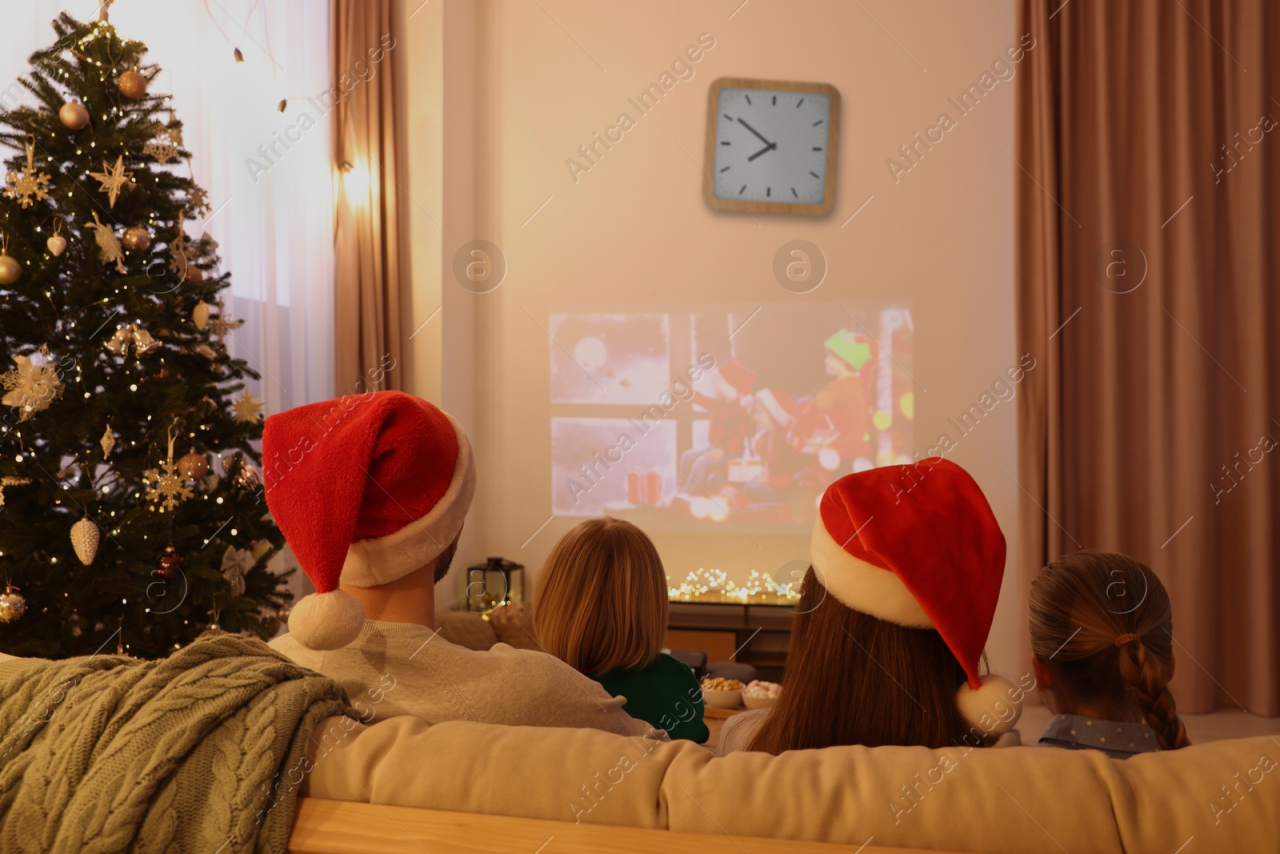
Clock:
7 h 51 min
